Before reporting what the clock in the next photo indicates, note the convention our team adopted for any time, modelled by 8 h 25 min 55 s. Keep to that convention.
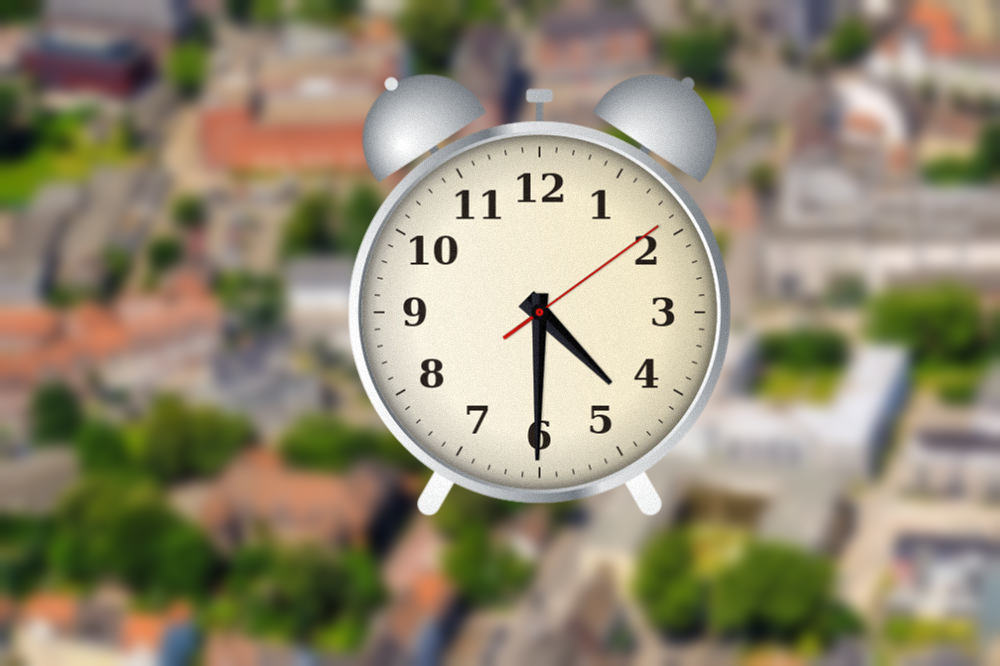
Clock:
4 h 30 min 09 s
